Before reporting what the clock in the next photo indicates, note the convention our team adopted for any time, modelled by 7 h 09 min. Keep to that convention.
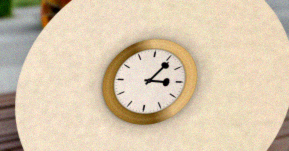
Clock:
3 h 06 min
